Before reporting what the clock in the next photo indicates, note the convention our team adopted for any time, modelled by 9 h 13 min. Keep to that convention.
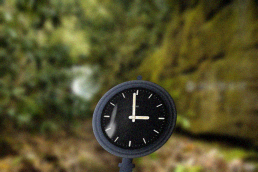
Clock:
2 h 59 min
